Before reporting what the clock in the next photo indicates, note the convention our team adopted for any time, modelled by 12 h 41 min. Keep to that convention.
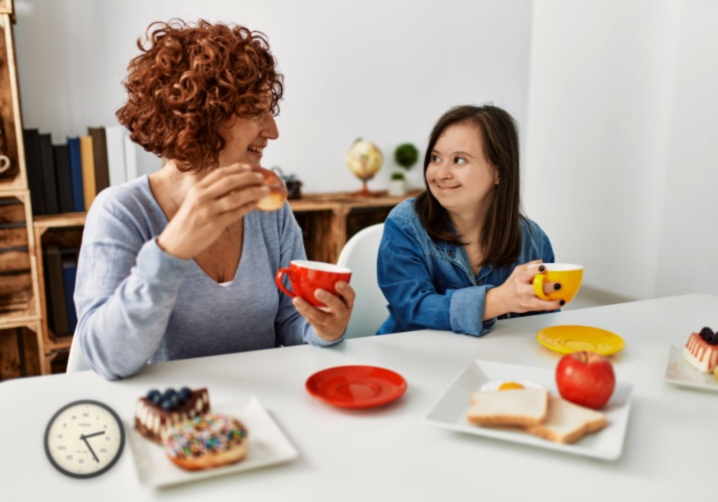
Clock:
2 h 24 min
